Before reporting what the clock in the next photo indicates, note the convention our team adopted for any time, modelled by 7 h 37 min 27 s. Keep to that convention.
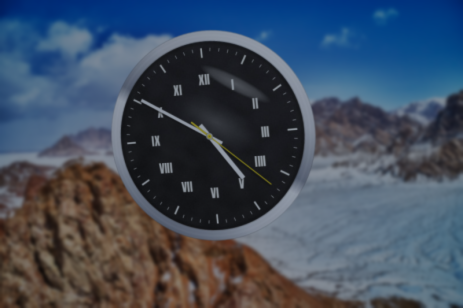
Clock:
4 h 50 min 22 s
